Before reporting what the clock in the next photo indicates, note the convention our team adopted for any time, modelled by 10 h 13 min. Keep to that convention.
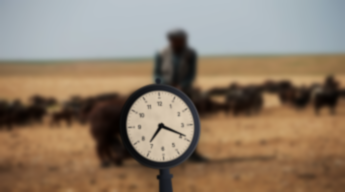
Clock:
7 h 19 min
